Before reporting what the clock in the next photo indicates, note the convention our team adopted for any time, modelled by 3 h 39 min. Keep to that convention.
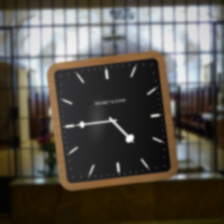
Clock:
4 h 45 min
